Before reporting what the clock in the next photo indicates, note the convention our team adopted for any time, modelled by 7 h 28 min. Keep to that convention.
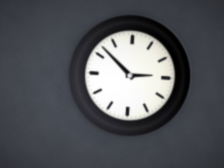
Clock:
2 h 52 min
